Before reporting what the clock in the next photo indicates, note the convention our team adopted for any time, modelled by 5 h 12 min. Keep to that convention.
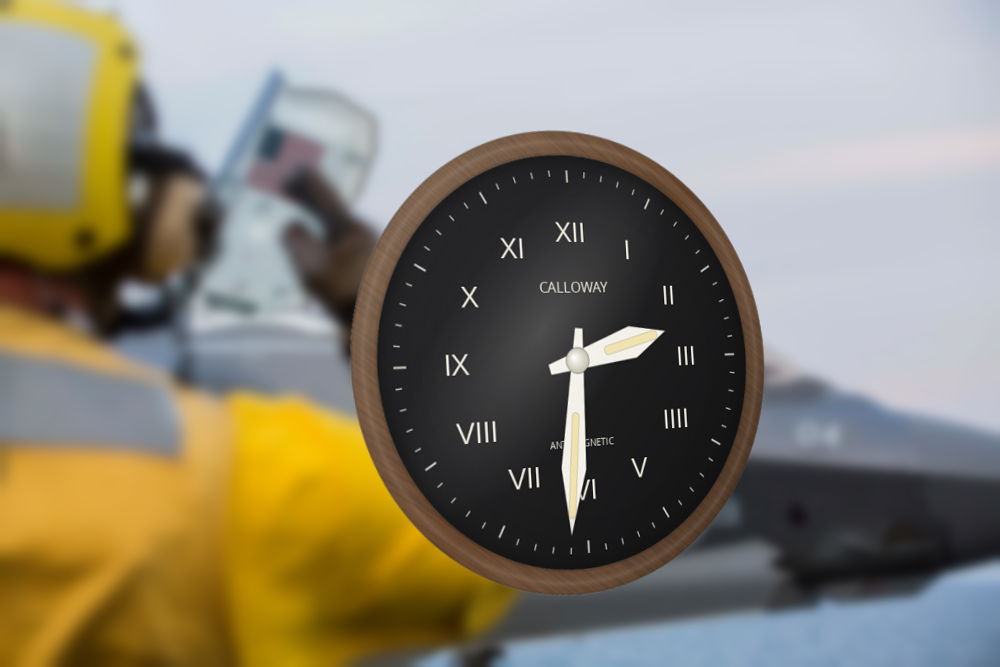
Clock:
2 h 31 min
